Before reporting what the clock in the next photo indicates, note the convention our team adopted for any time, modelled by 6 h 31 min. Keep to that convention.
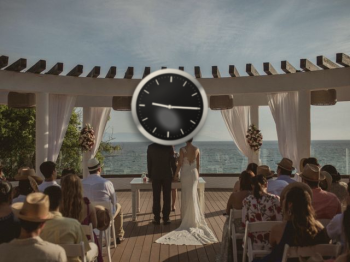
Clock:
9 h 15 min
